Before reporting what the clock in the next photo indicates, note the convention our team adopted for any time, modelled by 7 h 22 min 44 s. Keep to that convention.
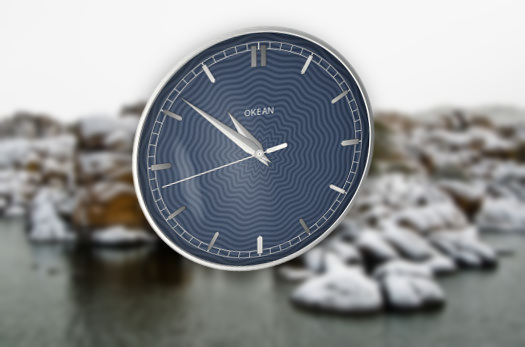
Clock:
10 h 51 min 43 s
